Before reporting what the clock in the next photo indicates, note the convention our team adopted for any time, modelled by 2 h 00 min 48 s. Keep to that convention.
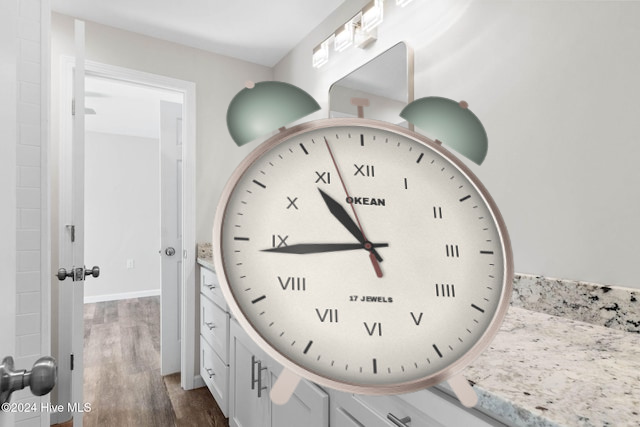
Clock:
10 h 43 min 57 s
